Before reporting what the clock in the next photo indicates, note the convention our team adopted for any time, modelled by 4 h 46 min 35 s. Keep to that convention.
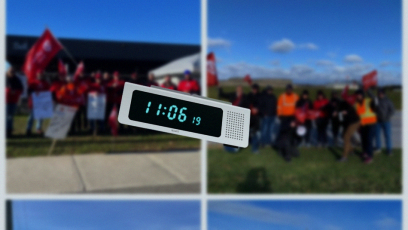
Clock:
11 h 06 min 19 s
